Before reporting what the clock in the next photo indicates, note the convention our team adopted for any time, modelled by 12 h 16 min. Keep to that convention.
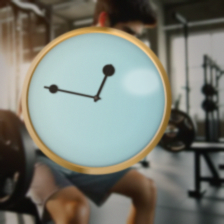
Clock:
12 h 47 min
